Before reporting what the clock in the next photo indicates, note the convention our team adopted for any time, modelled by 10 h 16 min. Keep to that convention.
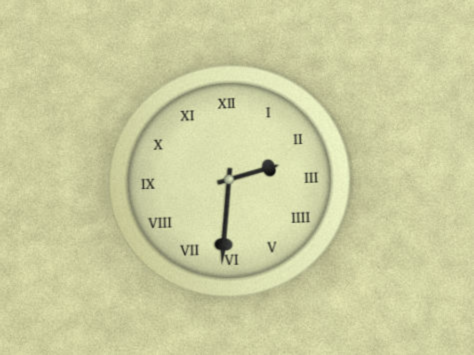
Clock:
2 h 31 min
